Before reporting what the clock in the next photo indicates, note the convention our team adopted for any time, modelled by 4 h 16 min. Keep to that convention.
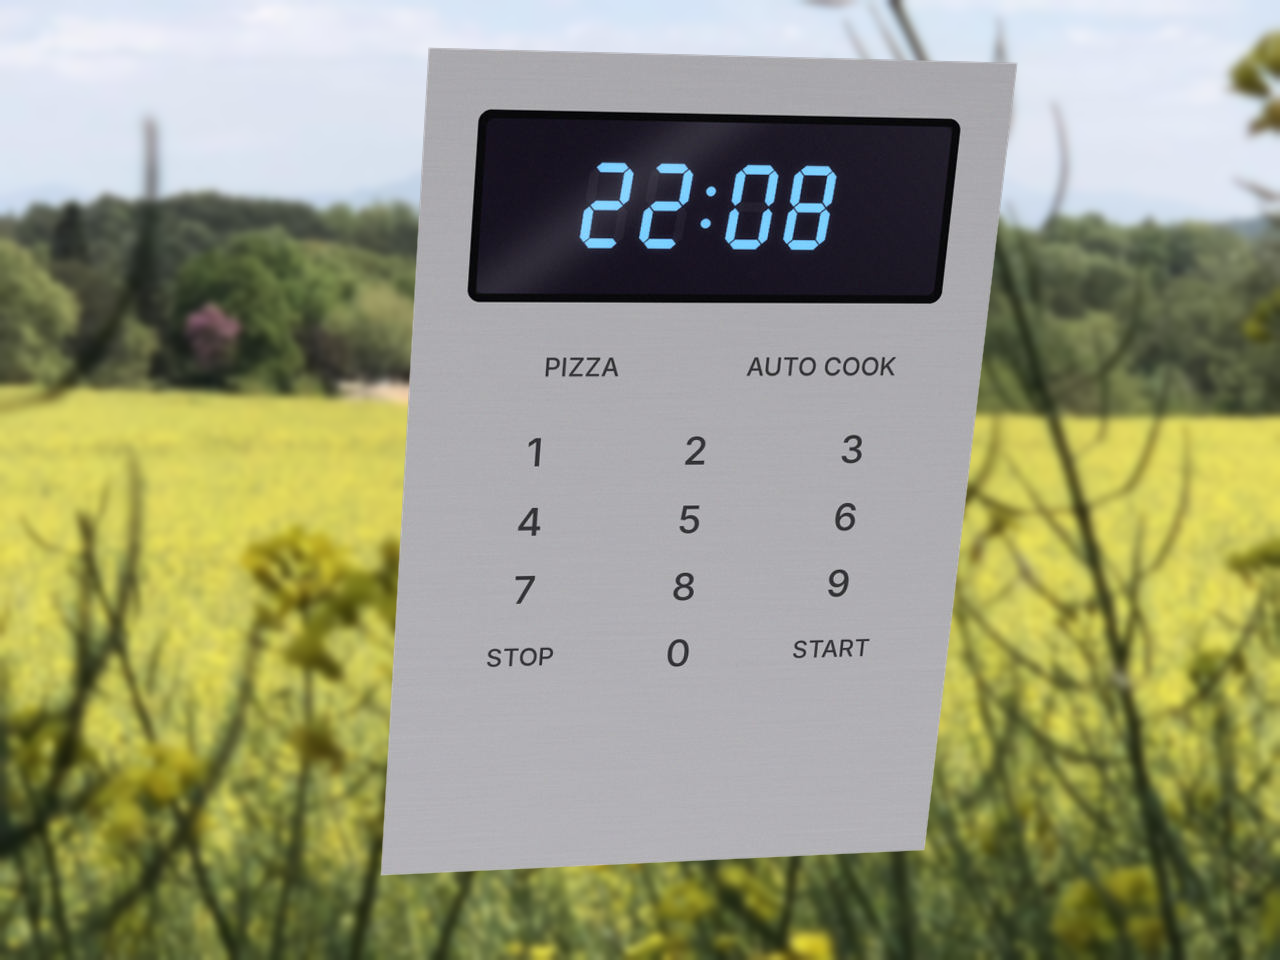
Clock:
22 h 08 min
